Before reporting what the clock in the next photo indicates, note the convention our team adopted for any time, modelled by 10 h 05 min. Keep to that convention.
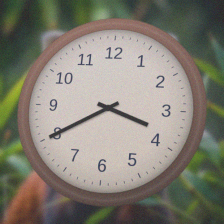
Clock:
3 h 40 min
